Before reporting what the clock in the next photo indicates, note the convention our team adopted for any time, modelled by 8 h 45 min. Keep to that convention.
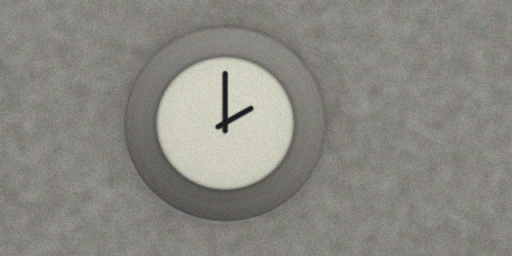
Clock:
2 h 00 min
